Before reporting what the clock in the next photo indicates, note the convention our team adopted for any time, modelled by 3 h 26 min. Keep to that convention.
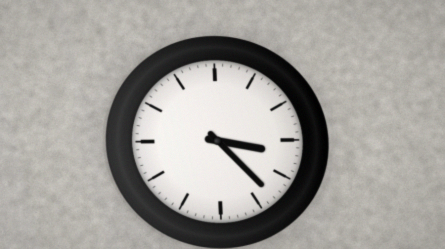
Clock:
3 h 23 min
